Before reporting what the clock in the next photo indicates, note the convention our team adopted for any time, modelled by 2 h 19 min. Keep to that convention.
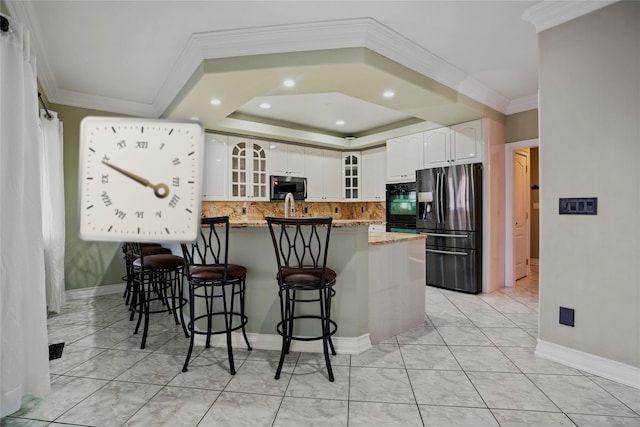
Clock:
3 h 49 min
